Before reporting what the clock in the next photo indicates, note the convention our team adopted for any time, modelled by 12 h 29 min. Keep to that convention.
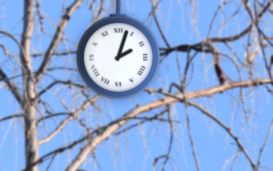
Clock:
2 h 03 min
